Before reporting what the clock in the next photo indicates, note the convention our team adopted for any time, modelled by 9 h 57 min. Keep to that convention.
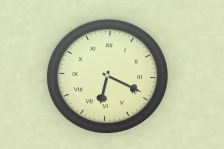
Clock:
6 h 19 min
